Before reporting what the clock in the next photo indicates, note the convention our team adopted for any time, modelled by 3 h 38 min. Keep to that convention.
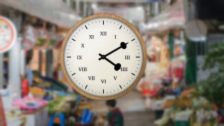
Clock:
4 h 10 min
